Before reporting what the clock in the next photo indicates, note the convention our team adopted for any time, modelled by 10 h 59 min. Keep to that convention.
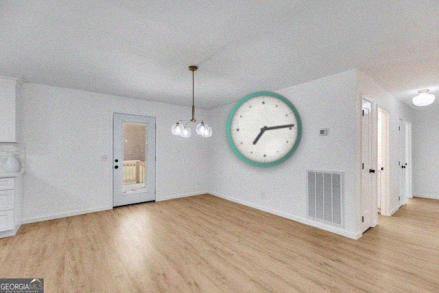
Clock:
7 h 14 min
